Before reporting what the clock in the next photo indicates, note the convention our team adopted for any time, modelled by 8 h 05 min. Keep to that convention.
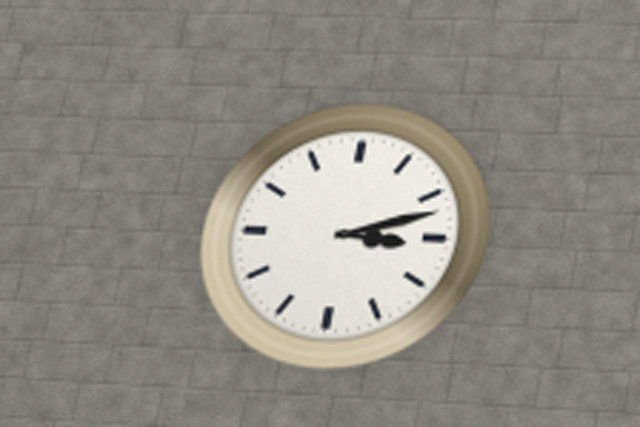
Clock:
3 h 12 min
